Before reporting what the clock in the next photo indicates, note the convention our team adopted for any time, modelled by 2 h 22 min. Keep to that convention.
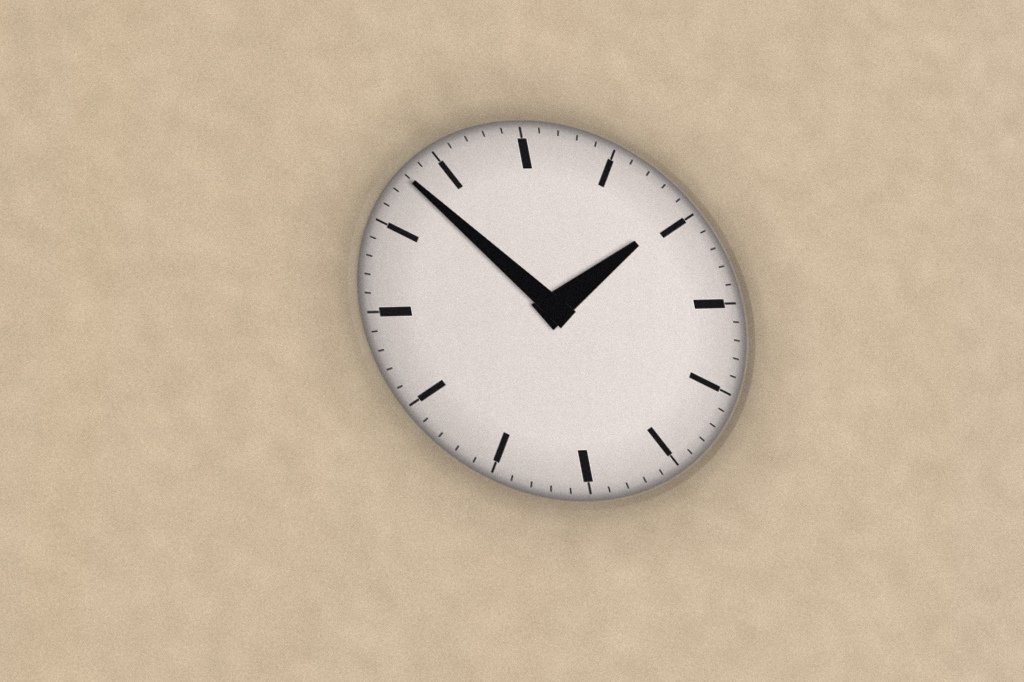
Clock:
1 h 53 min
